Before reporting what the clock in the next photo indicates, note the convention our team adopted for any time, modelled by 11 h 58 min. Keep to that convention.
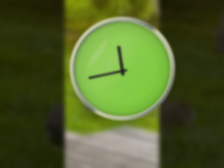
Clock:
11 h 43 min
